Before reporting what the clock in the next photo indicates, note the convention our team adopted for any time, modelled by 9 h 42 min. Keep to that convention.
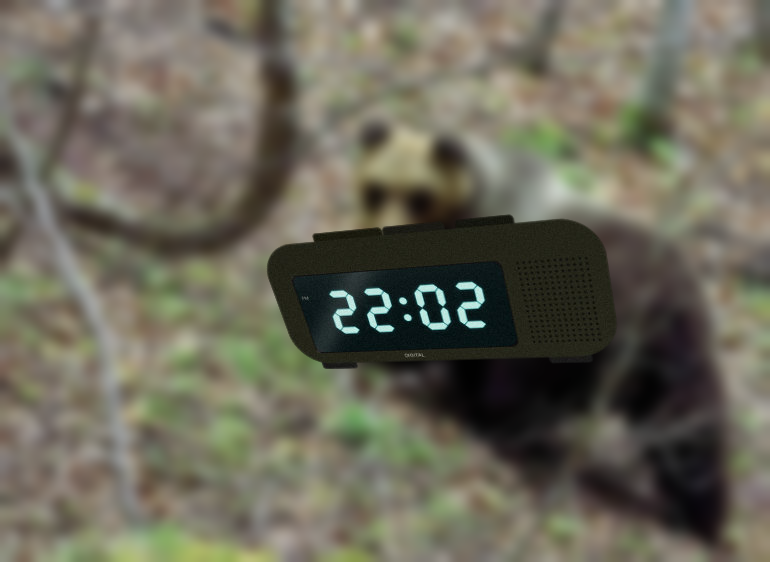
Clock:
22 h 02 min
